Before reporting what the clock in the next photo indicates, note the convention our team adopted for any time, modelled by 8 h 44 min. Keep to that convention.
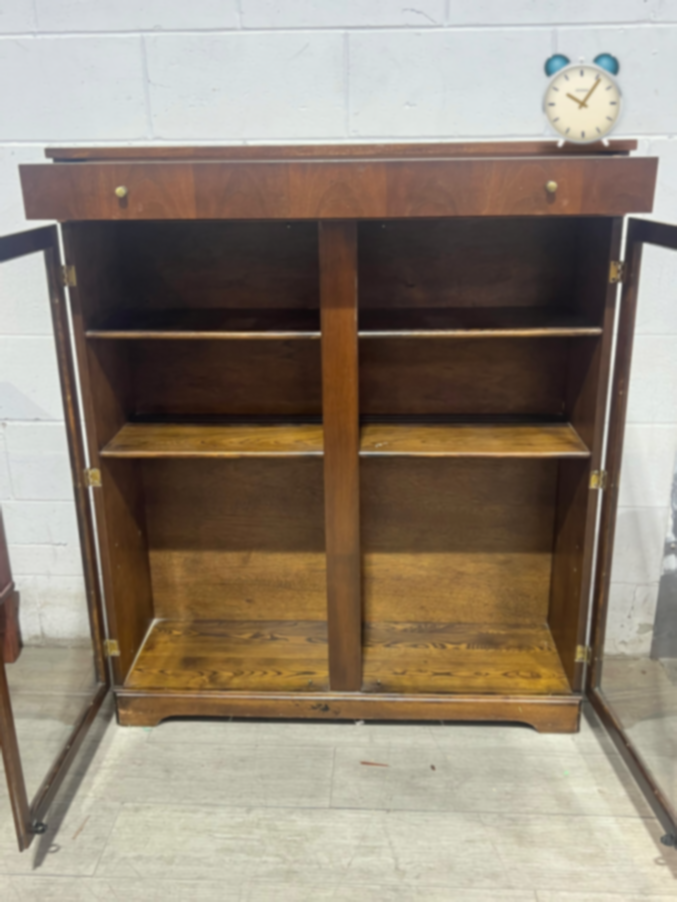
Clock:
10 h 06 min
